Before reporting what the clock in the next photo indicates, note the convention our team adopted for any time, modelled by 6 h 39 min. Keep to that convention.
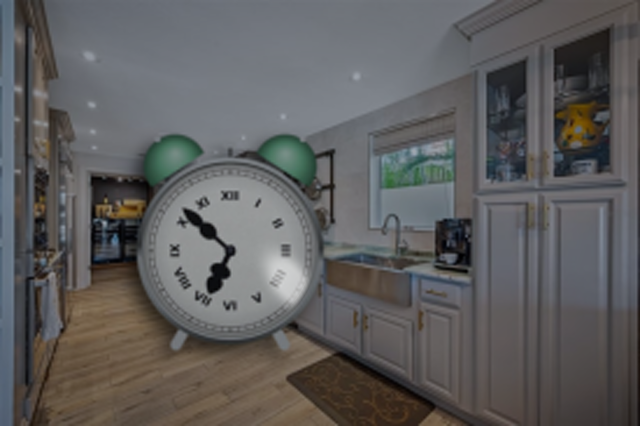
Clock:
6 h 52 min
